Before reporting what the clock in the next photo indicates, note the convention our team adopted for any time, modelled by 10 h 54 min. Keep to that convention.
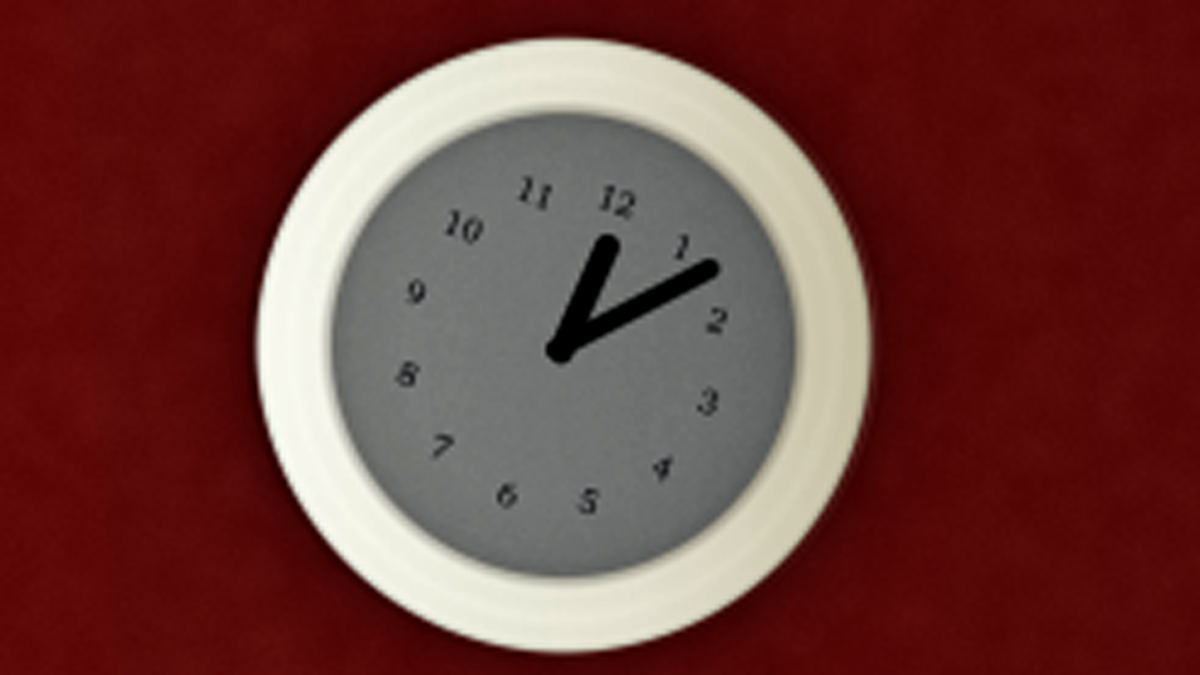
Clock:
12 h 07 min
